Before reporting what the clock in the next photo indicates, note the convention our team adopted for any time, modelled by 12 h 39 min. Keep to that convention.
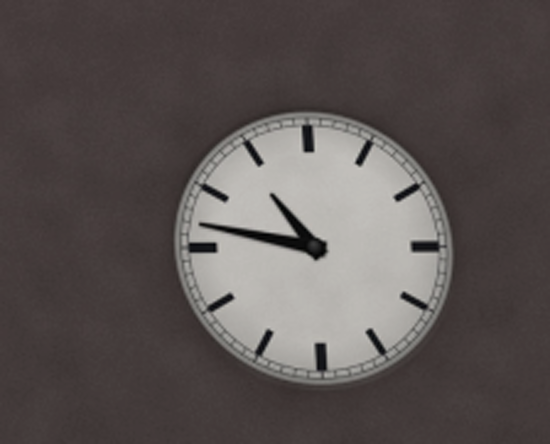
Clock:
10 h 47 min
